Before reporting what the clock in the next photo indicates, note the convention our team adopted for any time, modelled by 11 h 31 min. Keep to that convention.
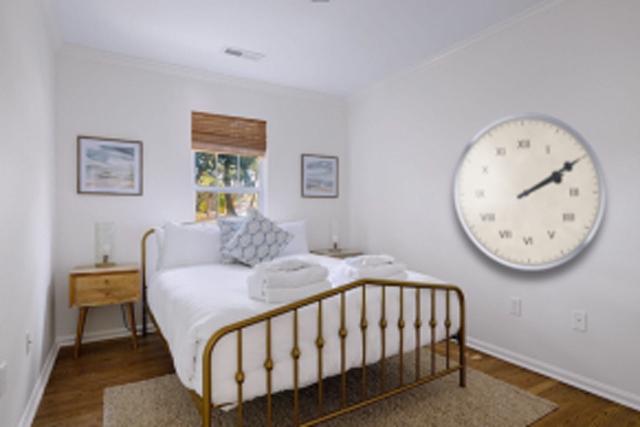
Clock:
2 h 10 min
